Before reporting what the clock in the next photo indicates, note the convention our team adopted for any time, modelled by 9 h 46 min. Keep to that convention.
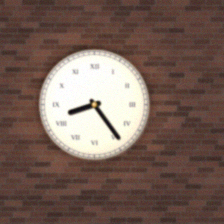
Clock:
8 h 24 min
